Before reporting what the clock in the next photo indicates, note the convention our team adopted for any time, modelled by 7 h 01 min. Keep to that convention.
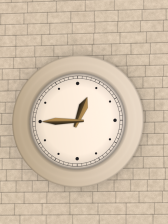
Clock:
12 h 45 min
